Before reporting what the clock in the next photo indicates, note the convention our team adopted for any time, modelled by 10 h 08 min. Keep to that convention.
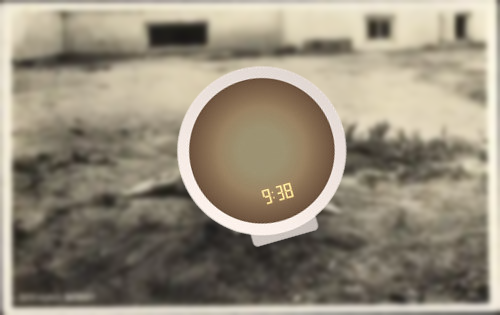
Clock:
9 h 38 min
